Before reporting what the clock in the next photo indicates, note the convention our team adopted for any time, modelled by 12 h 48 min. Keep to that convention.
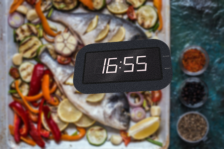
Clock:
16 h 55 min
